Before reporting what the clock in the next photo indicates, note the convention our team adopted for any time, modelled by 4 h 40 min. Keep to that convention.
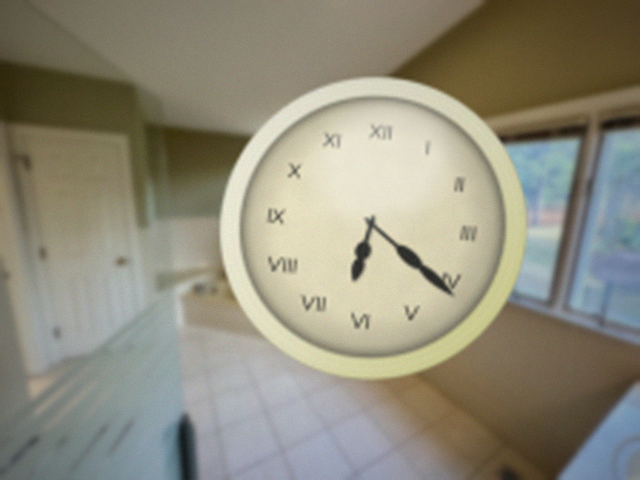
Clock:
6 h 21 min
